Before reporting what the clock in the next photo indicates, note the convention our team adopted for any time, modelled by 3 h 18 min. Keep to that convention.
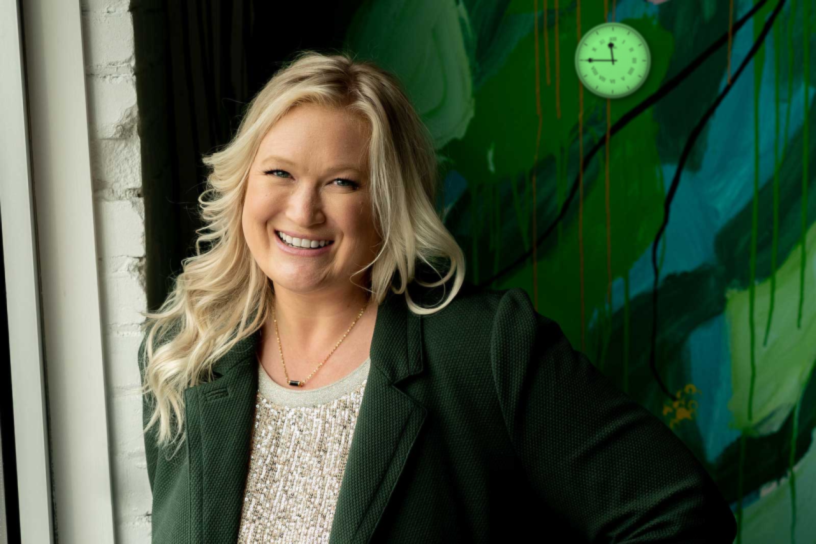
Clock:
11 h 45 min
